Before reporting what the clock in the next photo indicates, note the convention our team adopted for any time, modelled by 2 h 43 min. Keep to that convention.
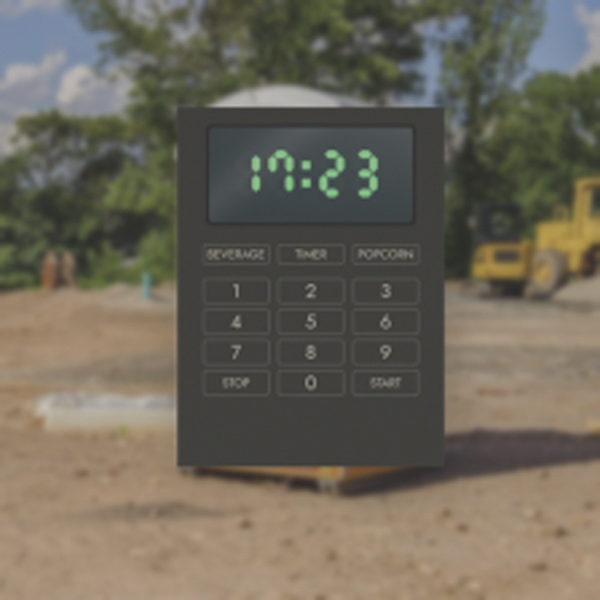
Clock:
17 h 23 min
